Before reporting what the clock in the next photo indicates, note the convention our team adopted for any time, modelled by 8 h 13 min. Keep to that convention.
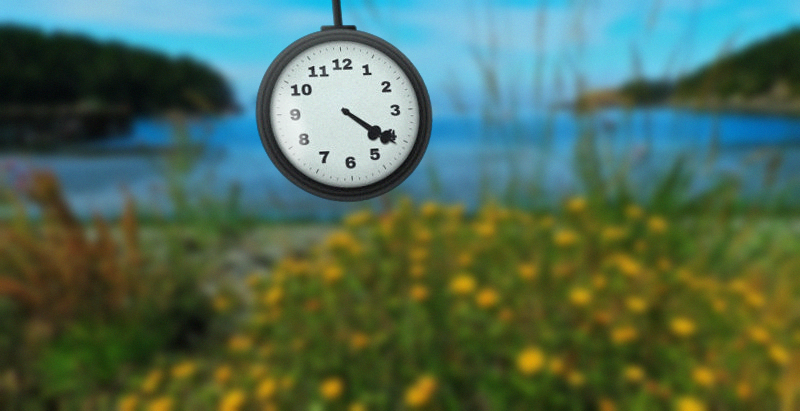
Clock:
4 h 21 min
